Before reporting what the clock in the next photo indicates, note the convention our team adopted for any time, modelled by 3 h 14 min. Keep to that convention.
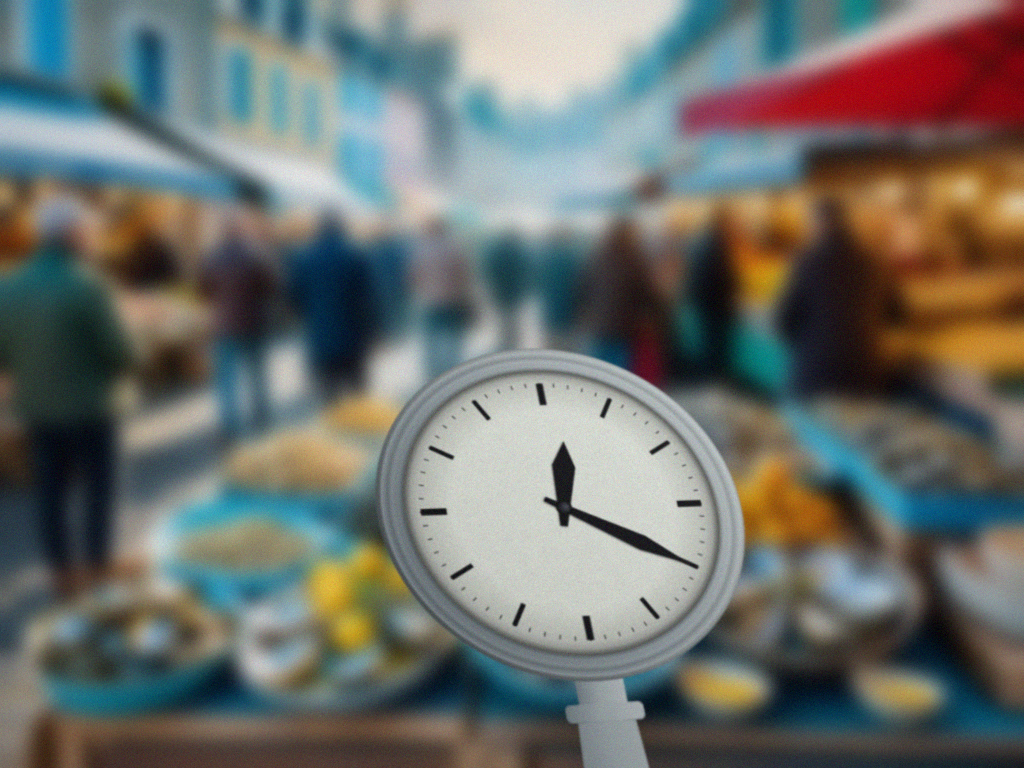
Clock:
12 h 20 min
